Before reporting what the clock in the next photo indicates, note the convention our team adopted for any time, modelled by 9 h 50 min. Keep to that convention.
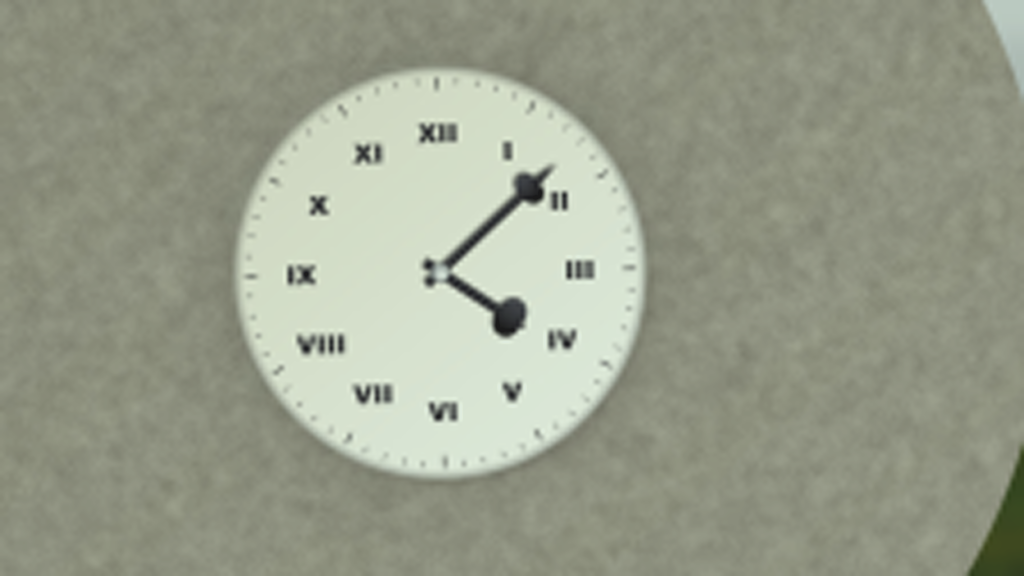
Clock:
4 h 08 min
